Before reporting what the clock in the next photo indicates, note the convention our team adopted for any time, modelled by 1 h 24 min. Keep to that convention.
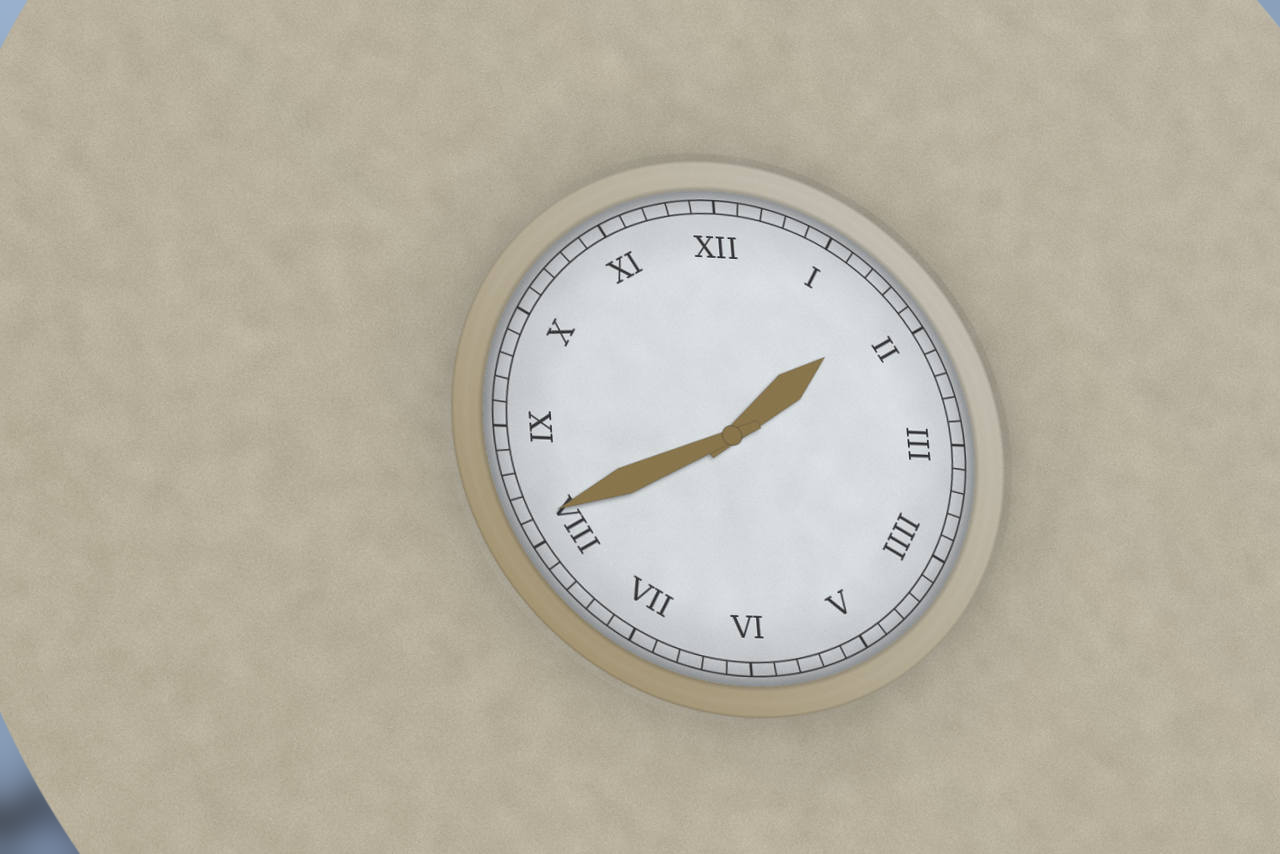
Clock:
1 h 41 min
